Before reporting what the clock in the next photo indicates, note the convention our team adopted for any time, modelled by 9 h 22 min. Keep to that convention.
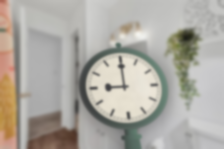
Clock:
9 h 00 min
